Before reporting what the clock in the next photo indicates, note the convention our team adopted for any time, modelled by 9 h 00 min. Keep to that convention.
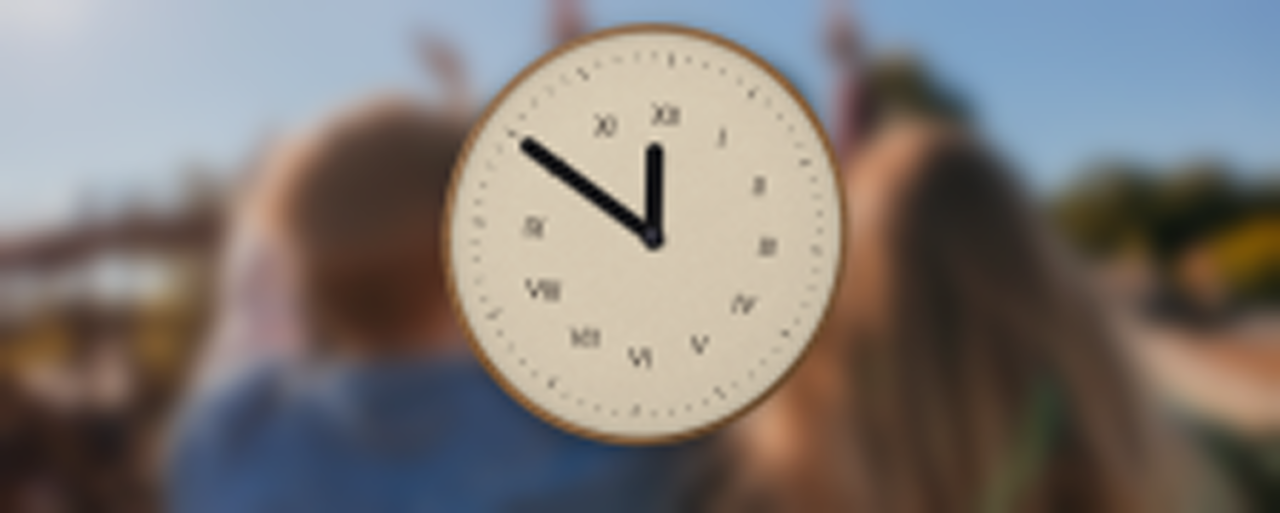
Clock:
11 h 50 min
